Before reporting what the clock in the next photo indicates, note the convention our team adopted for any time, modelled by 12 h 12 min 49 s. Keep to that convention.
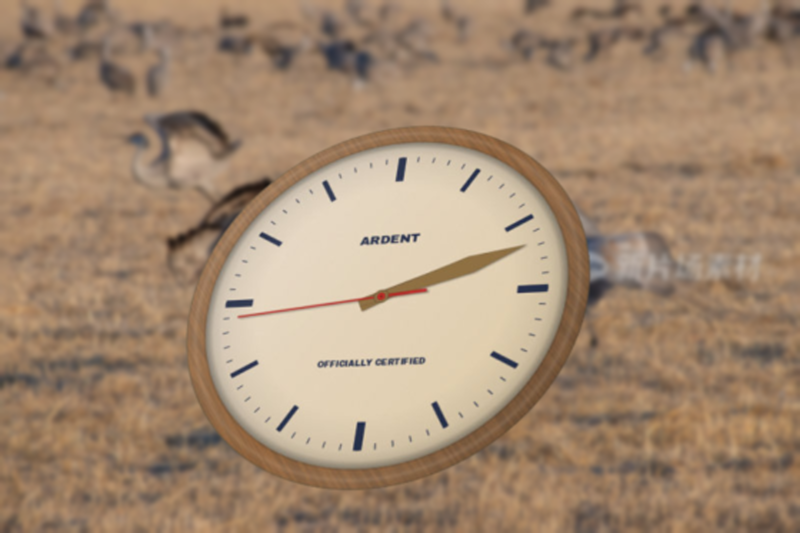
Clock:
2 h 11 min 44 s
